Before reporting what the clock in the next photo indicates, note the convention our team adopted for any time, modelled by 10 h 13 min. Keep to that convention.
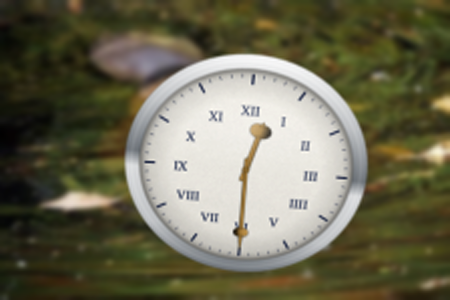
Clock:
12 h 30 min
